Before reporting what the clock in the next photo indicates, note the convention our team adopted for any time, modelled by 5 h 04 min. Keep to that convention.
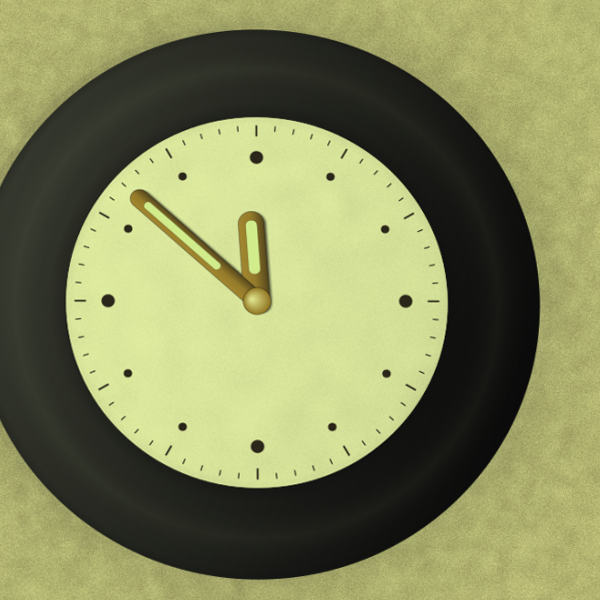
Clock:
11 h 52 min
